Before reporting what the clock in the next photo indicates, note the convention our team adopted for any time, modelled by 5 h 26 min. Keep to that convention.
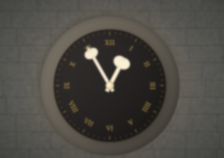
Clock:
12 h 55 min
